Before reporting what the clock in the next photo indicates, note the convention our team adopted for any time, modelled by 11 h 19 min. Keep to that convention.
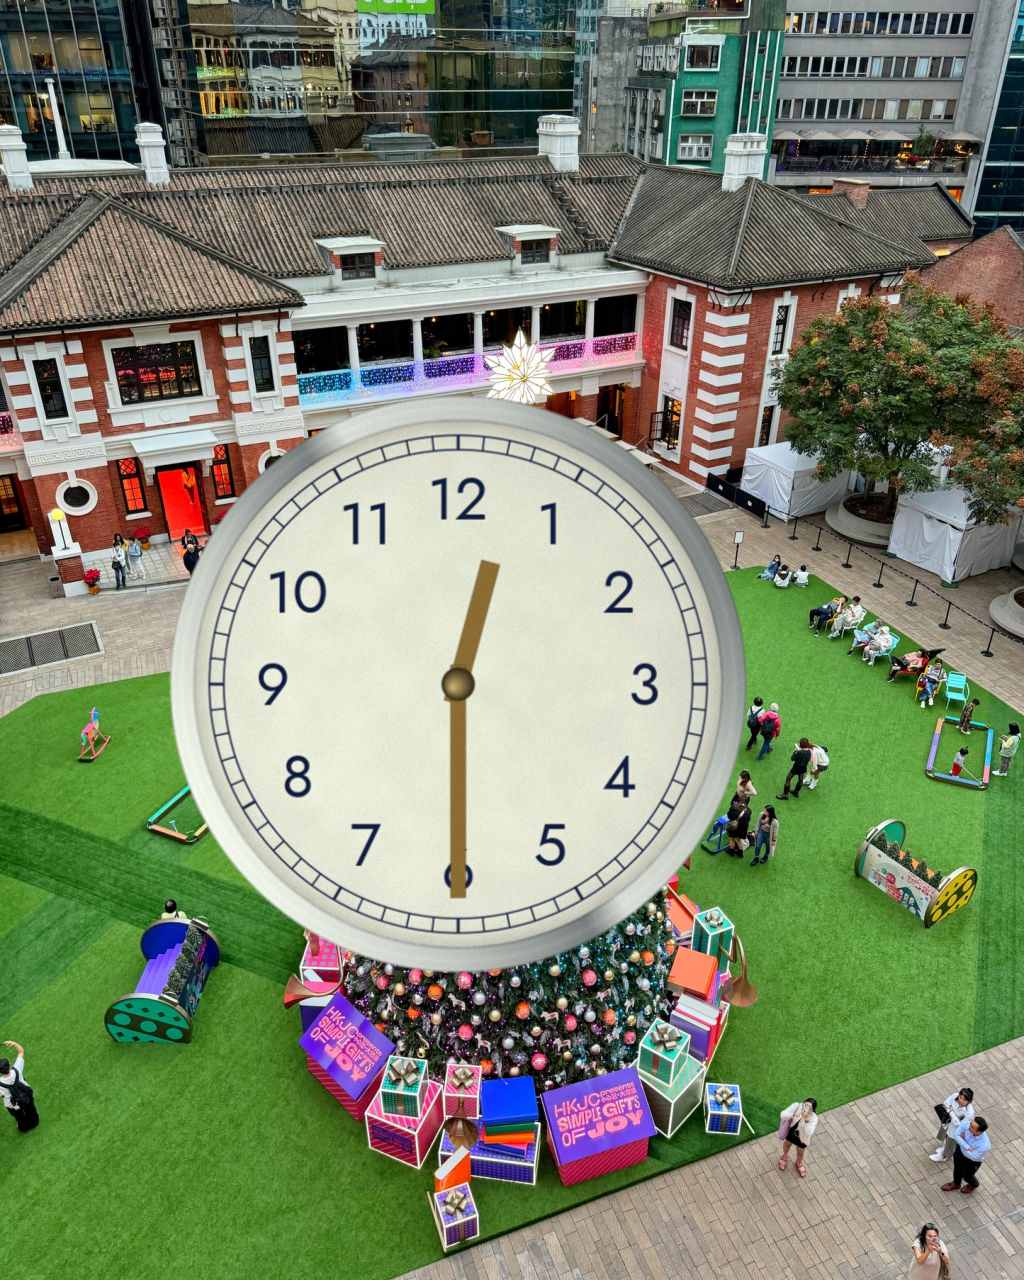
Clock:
12 h 30 min
